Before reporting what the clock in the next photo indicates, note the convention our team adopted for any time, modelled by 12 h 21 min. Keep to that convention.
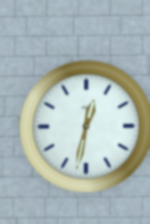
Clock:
12 h 32 min
